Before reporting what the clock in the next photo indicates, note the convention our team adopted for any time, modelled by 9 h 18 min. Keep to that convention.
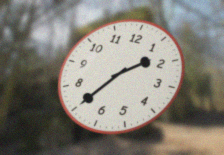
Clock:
1 h 35 min
